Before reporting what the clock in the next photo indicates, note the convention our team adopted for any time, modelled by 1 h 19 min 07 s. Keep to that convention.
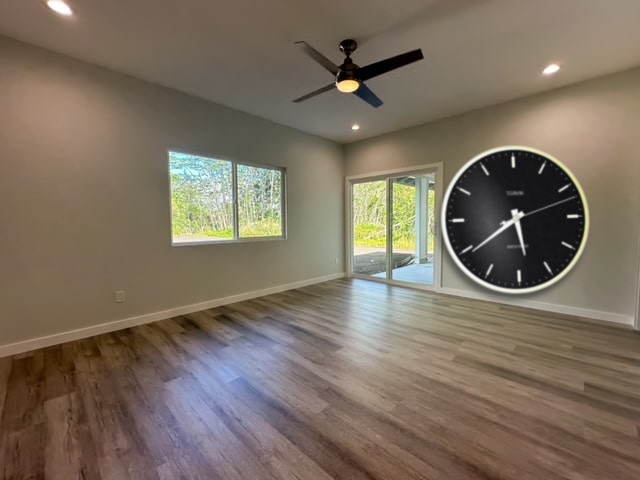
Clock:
5 h 39 min 12 s
